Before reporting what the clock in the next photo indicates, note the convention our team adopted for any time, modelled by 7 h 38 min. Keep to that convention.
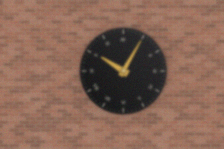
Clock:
10 h 05 min
